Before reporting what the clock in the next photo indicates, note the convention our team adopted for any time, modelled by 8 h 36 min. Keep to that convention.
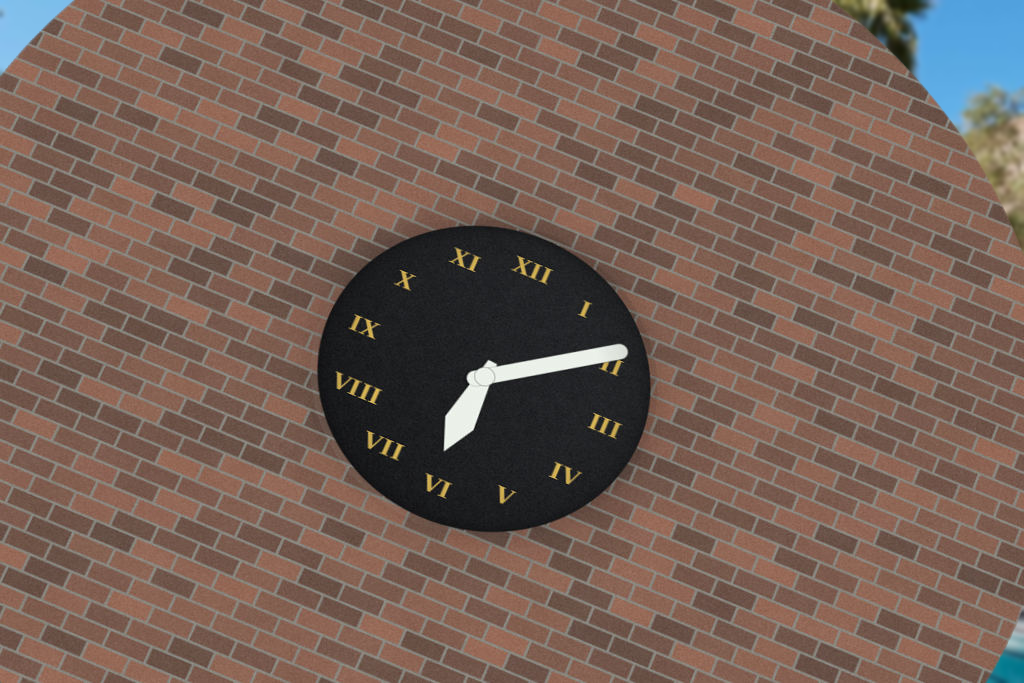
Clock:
6 h 09 min
